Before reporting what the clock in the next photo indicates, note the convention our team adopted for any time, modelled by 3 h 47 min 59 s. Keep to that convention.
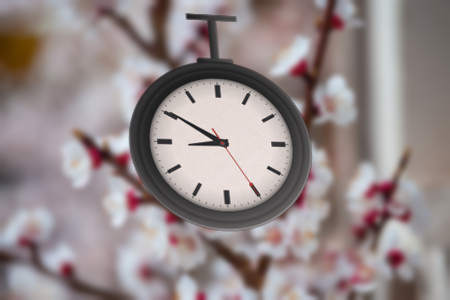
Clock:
8 h 50 min 25 s
